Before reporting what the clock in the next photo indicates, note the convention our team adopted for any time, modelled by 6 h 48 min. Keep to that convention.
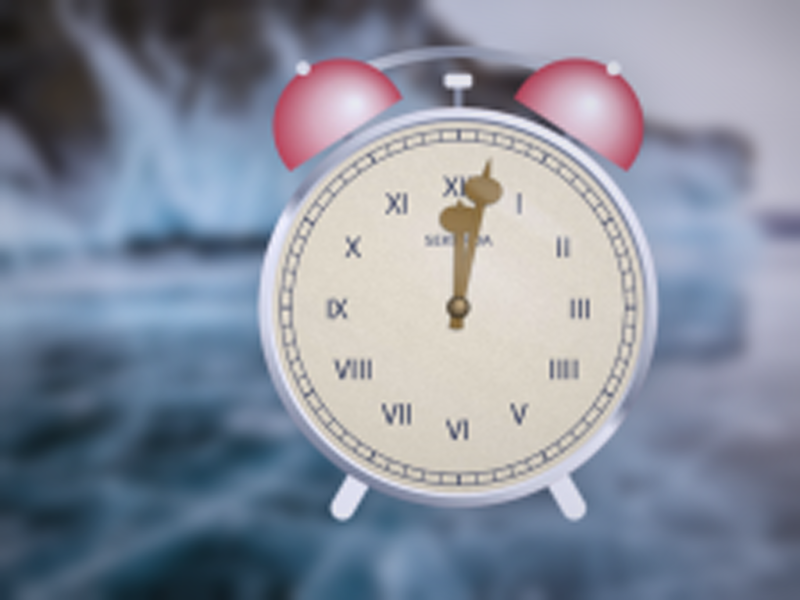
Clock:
12 h 02 min
